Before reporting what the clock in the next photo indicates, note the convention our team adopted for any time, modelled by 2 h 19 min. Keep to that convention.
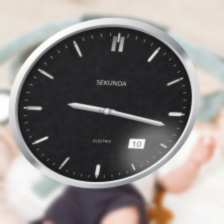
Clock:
9 h 17 min
